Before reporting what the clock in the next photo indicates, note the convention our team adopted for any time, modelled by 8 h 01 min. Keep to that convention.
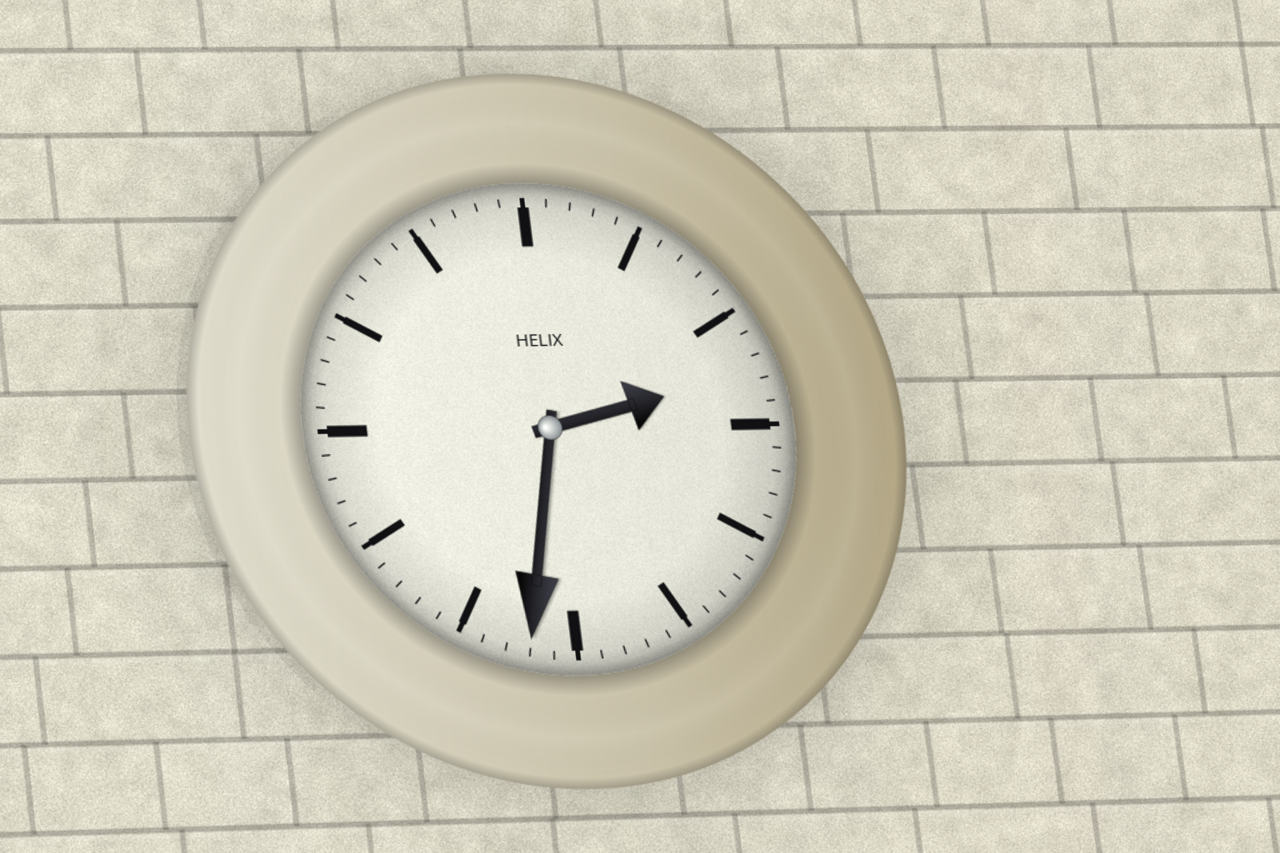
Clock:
2 h 32 min
